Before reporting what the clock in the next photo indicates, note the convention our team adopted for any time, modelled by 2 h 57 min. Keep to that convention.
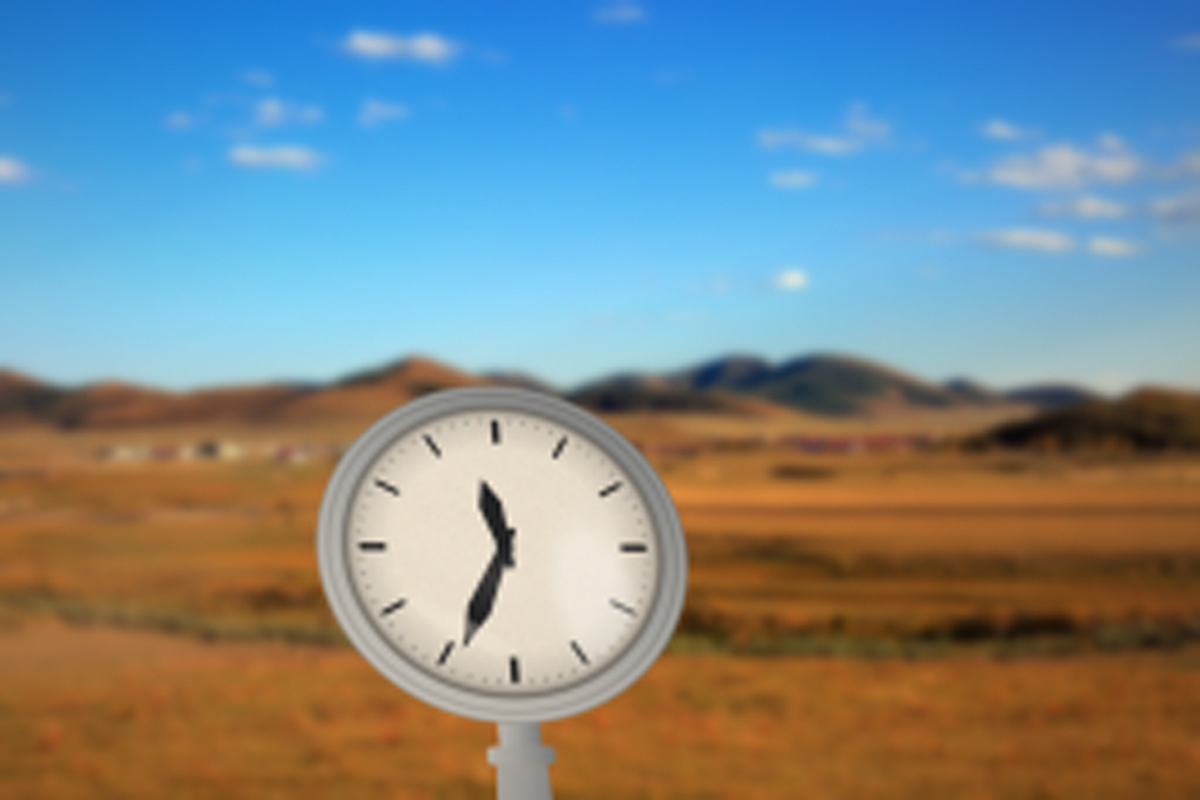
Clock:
11 h 34 min
